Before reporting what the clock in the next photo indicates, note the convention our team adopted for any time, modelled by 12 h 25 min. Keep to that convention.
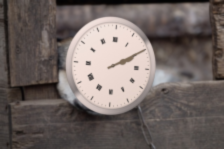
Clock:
2 h 10 min
